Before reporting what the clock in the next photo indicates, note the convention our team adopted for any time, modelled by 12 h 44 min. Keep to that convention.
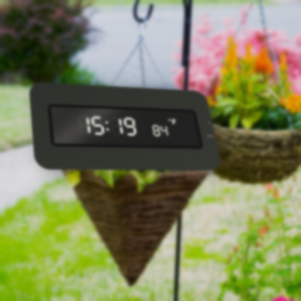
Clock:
15 h 19 min
